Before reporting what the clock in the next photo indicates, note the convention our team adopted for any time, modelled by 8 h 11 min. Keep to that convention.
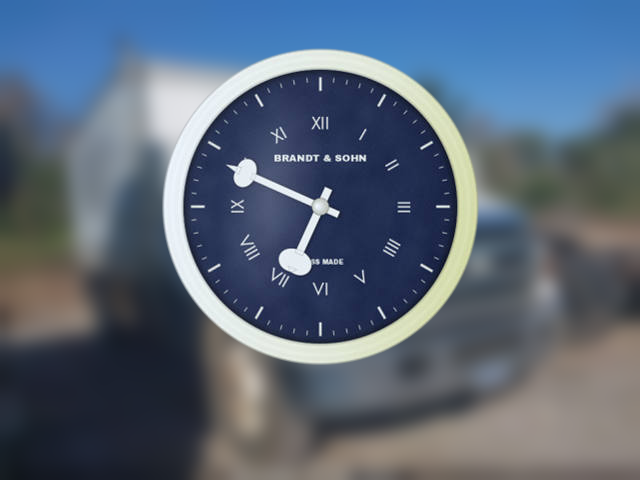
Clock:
6 h 49 min
